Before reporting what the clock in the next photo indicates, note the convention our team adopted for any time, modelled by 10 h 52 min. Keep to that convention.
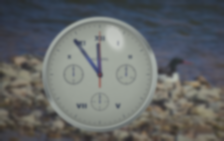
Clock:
11 h 54 min
